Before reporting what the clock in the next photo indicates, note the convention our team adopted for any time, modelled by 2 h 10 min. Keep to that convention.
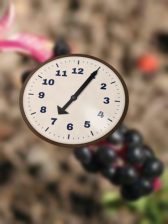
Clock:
7 h 05 min
